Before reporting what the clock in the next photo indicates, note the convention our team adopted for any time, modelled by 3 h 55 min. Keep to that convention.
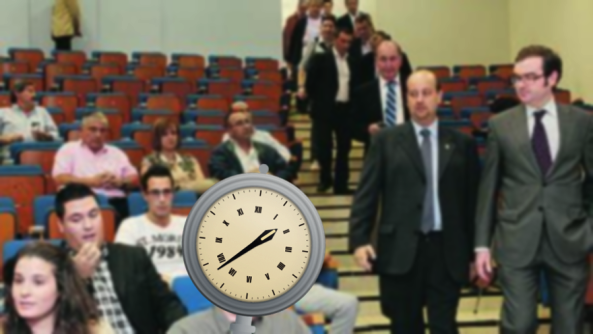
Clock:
1 h 38 min
